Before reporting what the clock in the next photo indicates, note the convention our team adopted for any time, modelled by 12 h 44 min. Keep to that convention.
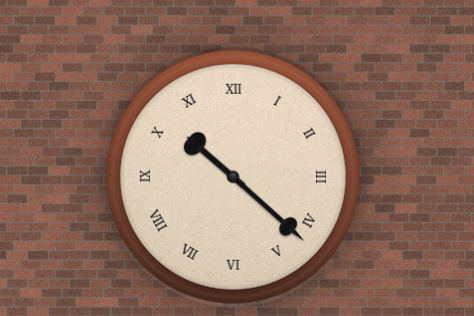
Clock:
10 h 22 min
